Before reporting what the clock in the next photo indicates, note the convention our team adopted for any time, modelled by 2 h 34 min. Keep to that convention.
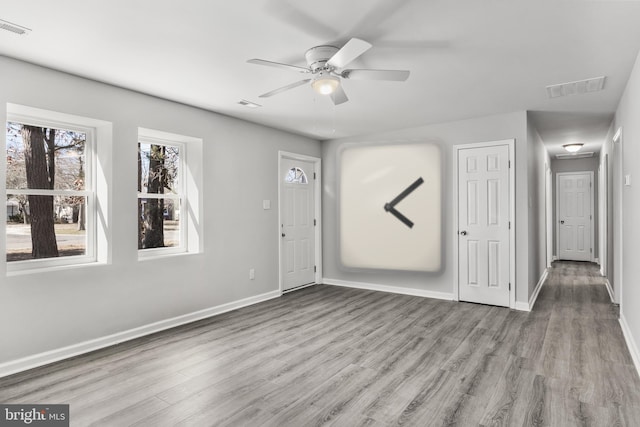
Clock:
4 h 09 min
